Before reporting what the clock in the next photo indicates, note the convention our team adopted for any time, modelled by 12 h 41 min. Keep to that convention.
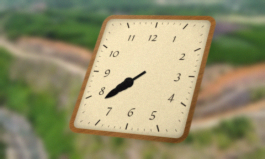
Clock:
7 h 38 min
